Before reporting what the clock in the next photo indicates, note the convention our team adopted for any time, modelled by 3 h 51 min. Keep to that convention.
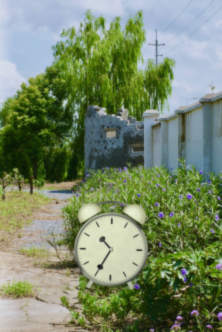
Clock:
10 h 35 min
